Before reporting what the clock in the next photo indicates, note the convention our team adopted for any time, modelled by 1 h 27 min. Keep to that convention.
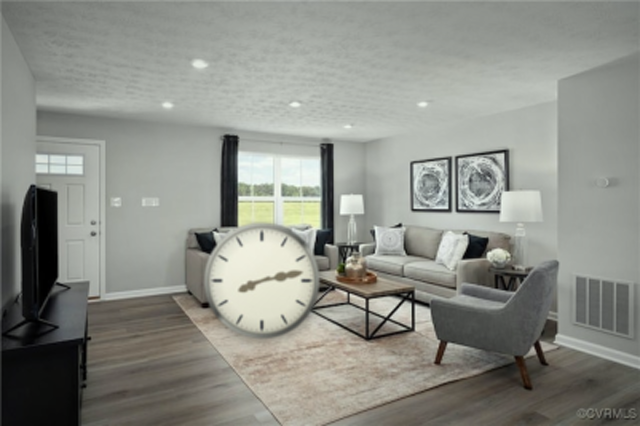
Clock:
8 h 13 min
